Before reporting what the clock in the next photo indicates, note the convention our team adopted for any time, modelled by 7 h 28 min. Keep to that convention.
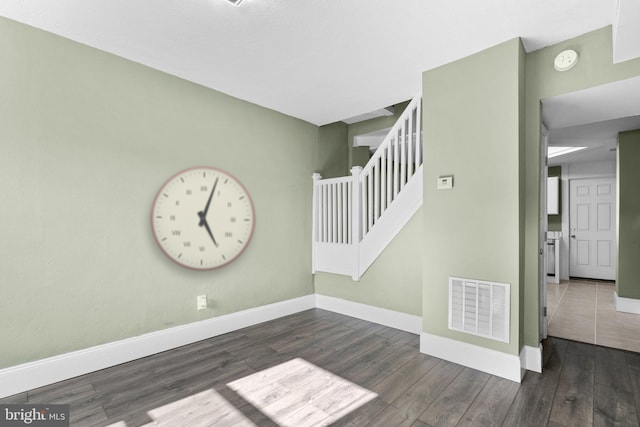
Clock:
5 h 03 min
